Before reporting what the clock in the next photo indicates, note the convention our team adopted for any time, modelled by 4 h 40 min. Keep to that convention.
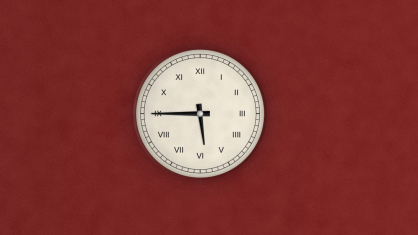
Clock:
5 h 45 min
